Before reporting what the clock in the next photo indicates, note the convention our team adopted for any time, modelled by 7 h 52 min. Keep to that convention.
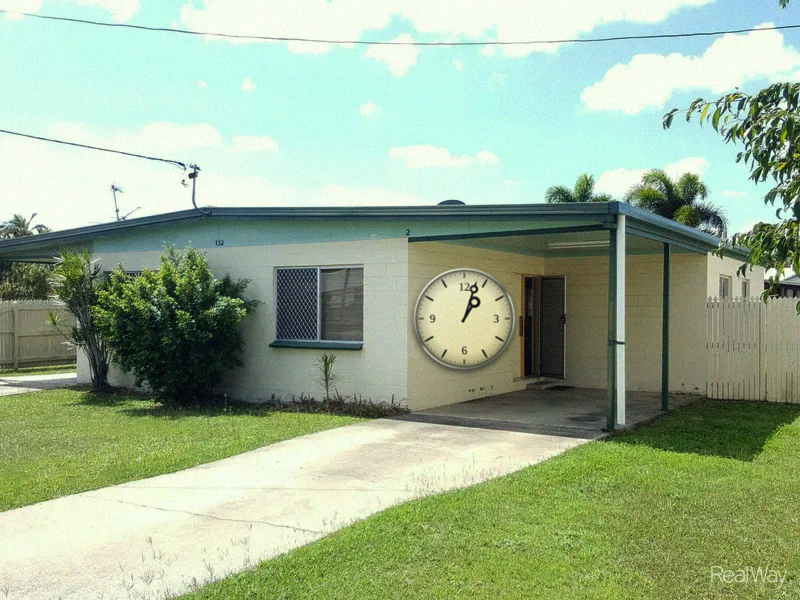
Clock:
1 h 03 min
